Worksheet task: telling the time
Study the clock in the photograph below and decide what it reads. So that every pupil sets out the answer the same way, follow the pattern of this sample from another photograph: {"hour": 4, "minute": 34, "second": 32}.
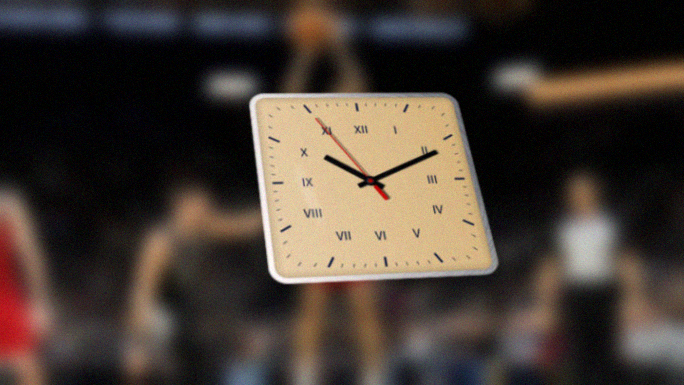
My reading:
{"hour": 10, "minute": 10, "second": 55}
